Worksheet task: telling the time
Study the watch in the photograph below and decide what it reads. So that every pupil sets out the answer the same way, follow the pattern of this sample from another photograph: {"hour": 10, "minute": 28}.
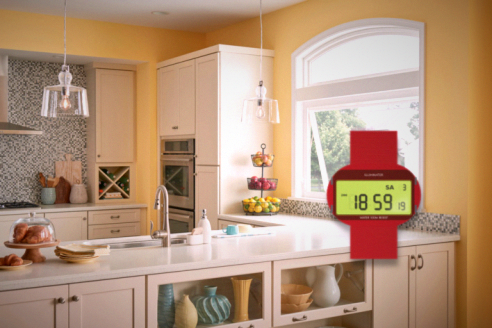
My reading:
{"hour": 18, "minute": 59}
